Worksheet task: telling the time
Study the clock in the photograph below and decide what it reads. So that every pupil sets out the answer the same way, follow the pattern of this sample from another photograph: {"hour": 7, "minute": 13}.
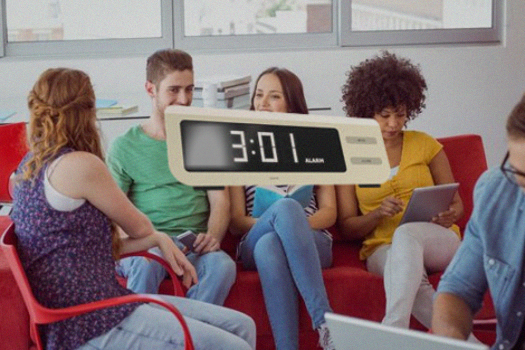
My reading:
{"hour": 3, "minute": 1}
